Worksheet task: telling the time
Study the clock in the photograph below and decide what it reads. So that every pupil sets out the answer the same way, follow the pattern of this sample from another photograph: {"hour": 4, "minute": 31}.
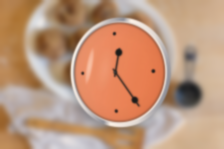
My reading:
{"hour": 12, "minute": 24}
